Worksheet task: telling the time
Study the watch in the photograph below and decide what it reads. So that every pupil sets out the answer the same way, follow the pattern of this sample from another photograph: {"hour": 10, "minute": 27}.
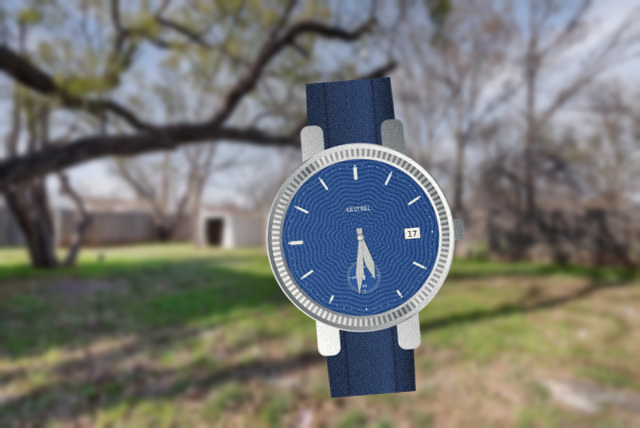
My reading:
{"hour": 5, "minute": 31}
